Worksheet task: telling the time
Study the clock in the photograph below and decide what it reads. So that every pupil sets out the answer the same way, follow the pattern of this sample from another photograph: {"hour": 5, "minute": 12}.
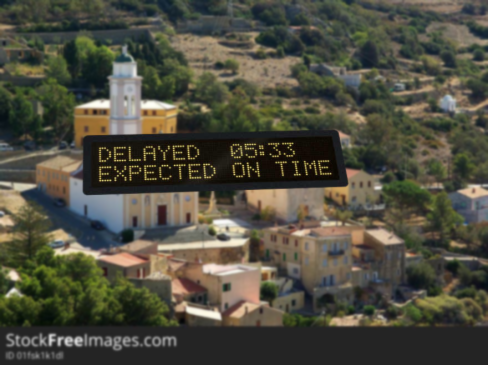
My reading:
{"hour": 5, "minute": 33}
